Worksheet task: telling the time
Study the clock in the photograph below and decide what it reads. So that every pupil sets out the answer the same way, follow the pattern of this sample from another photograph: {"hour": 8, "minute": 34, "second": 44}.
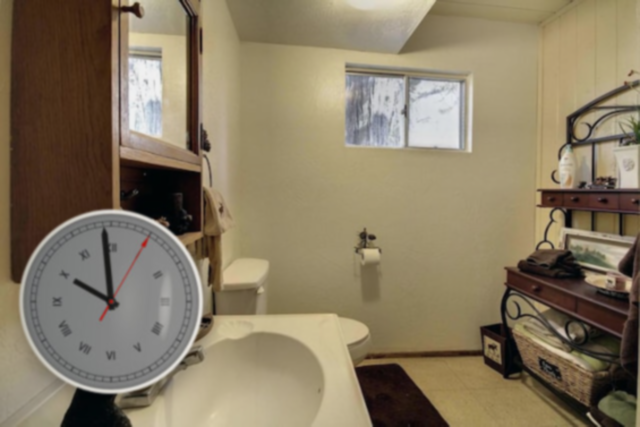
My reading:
{"hour": 9, "minute": 59, "second": 5}
